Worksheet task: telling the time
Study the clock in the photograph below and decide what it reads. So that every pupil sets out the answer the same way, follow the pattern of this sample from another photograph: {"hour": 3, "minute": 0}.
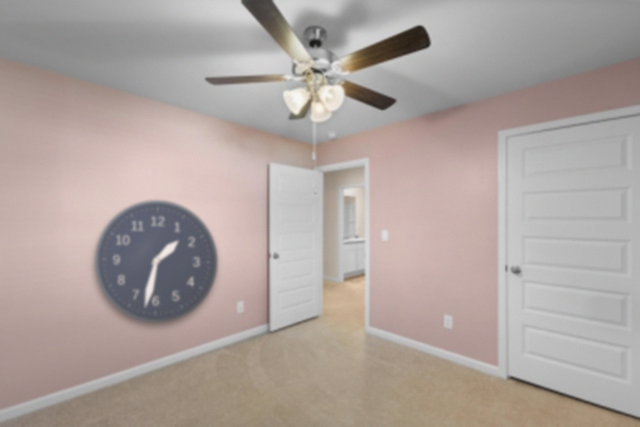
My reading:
{"hour": 1, "minute": 32}
